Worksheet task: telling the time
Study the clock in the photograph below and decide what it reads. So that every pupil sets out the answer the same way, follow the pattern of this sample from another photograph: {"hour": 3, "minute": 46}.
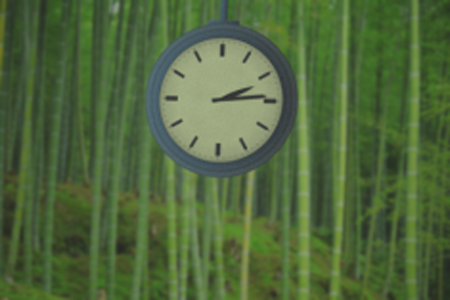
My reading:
{"hour": 2, "minute": 14}
